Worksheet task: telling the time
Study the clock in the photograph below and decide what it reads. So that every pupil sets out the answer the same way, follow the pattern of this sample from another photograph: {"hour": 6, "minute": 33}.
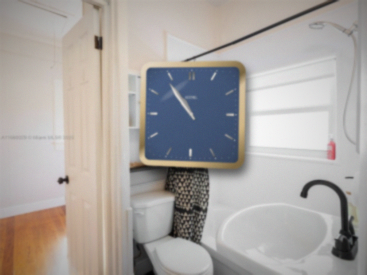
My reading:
{"hour": 10, "minute": 54}
